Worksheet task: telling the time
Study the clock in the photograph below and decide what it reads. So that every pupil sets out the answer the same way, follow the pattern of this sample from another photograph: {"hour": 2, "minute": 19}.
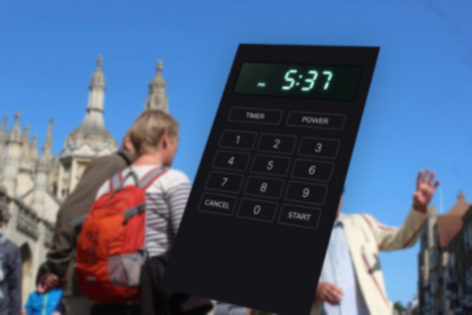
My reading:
{"hour": 5, "minute": 37}
